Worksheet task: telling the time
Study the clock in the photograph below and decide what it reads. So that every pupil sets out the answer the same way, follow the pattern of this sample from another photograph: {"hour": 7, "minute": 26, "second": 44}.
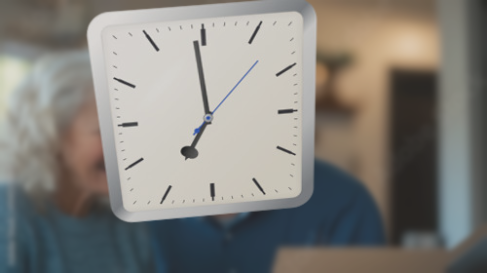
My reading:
{"hour": 6, "minute": 59, "second": 7}
